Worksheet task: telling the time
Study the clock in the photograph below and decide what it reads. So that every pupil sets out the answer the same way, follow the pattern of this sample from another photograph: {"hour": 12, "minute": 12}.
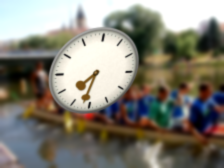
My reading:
{"hour": 7, "minute": 32}
